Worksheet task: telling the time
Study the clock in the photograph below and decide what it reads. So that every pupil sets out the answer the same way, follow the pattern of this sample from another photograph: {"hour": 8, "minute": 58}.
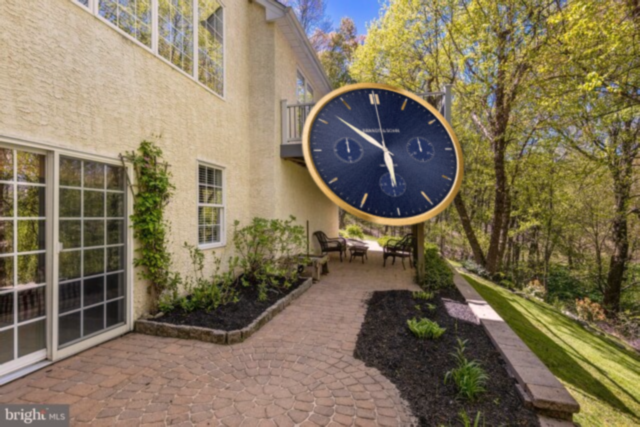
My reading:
{"hour": 5, "minute": 52}
